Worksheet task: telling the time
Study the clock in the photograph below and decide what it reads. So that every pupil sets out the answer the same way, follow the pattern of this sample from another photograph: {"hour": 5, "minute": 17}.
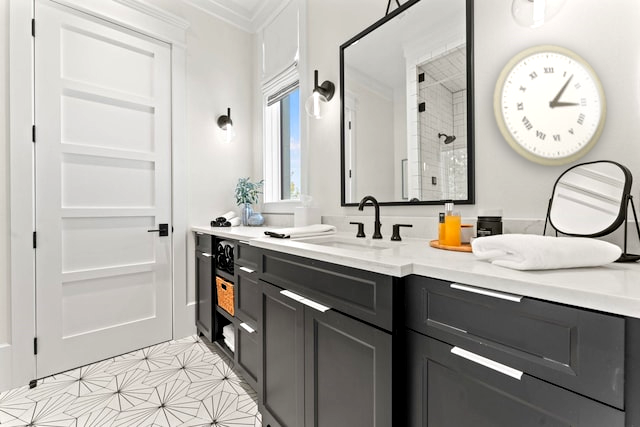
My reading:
{"hour": 3, "minute": 7}
